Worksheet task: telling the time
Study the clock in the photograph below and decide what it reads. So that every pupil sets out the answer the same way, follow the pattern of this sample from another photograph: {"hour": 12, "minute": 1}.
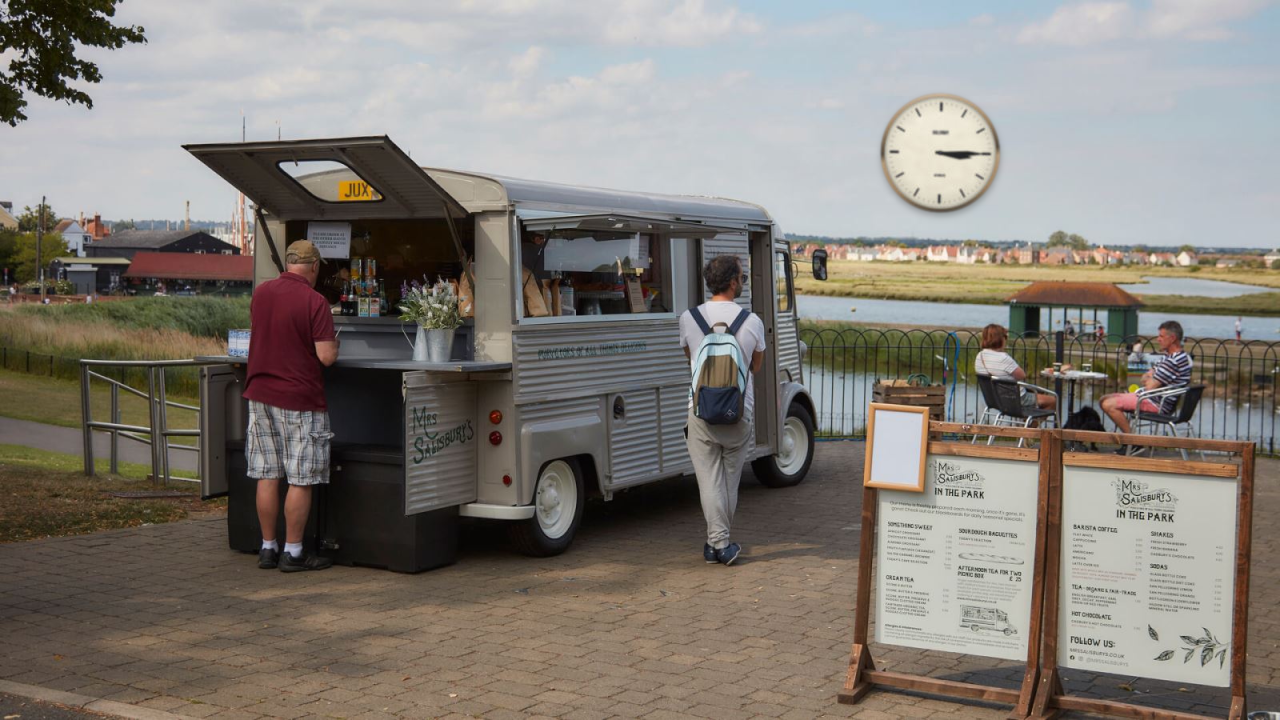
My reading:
{"hour": 3, "minute": 15}
